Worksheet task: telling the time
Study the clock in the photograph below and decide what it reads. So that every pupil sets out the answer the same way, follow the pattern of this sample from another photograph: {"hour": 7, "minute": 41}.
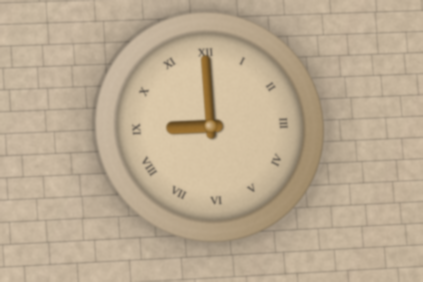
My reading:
{"hour": 9, "minute": 0}
